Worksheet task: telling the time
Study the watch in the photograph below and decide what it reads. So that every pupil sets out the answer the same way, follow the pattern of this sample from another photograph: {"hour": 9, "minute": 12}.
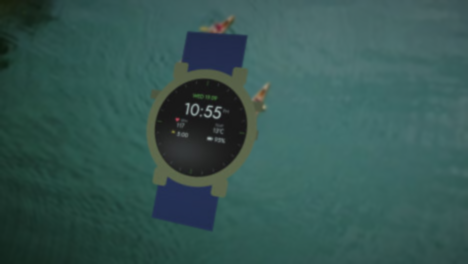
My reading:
{"hour": 10, "minute": 55}
